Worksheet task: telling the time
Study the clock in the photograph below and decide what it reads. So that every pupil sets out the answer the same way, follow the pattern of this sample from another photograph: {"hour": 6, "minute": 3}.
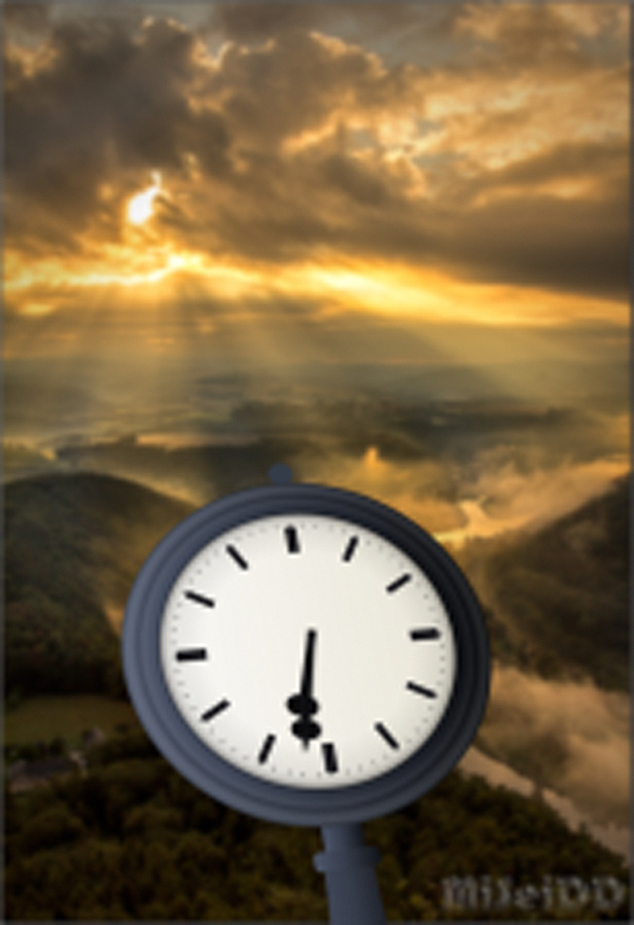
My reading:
{"hour": 6, "minute": 32}
